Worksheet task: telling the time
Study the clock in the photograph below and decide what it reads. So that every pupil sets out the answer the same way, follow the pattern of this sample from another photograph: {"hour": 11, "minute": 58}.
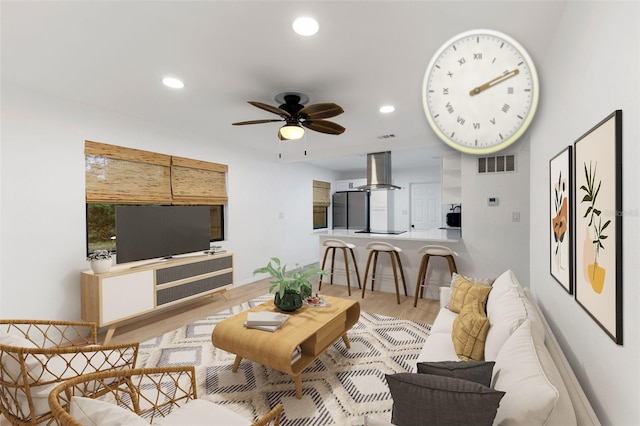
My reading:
{"hour": 2, "minute": 11}
